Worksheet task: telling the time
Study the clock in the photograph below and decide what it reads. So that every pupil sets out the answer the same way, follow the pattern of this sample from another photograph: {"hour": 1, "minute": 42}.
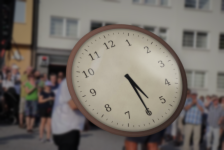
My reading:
{"hour": 5, "minute": 30}
